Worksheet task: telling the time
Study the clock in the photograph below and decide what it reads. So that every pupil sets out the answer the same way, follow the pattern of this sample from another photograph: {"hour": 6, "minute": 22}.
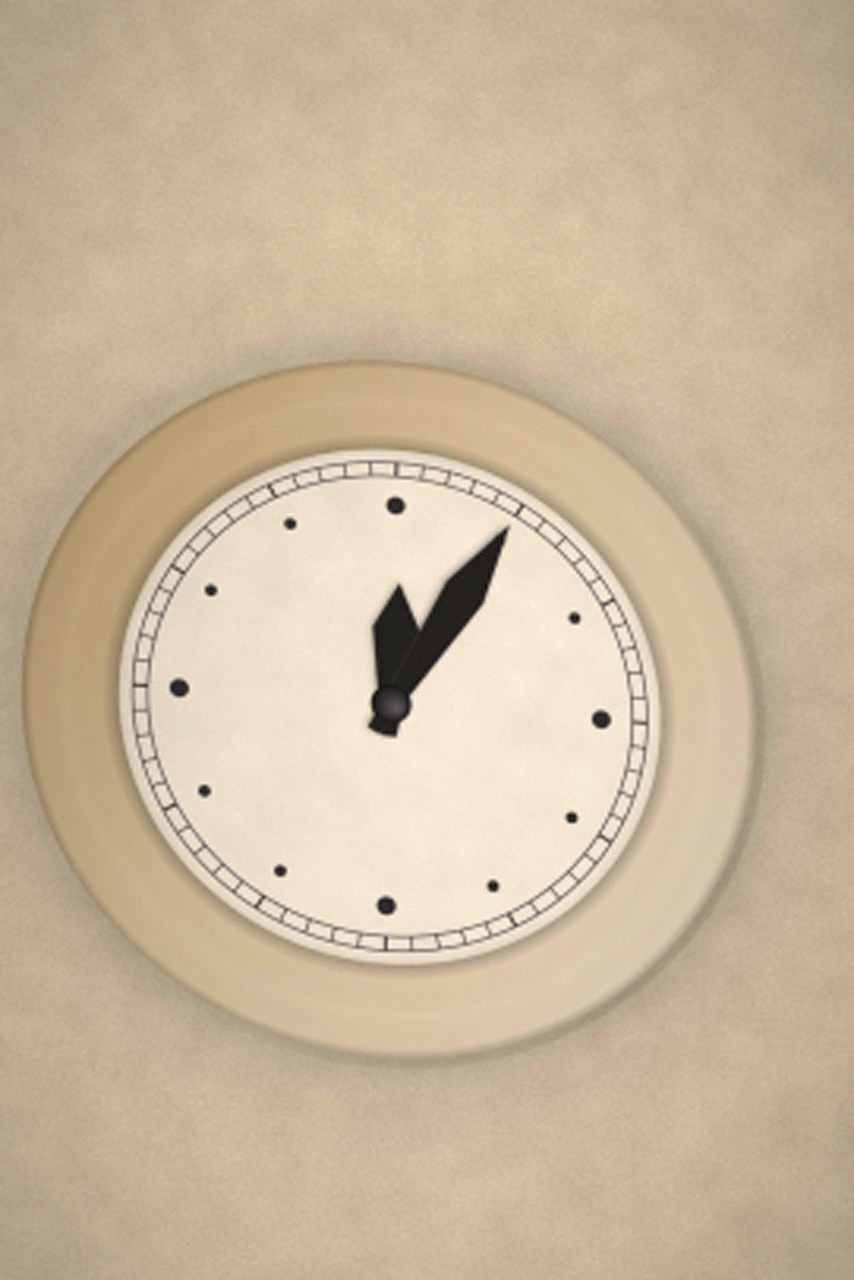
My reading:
{"hour": 12, "minute": 5}
